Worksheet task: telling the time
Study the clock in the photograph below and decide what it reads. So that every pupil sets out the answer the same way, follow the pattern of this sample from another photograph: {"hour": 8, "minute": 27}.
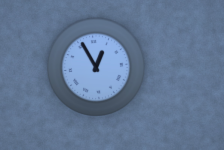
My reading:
{"hour": 12, "minute": 56}
